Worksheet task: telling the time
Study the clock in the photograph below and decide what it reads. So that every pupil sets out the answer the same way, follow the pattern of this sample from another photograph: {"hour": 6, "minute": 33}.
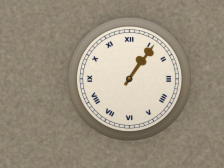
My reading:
{"hour": 1, "minute": 6}
